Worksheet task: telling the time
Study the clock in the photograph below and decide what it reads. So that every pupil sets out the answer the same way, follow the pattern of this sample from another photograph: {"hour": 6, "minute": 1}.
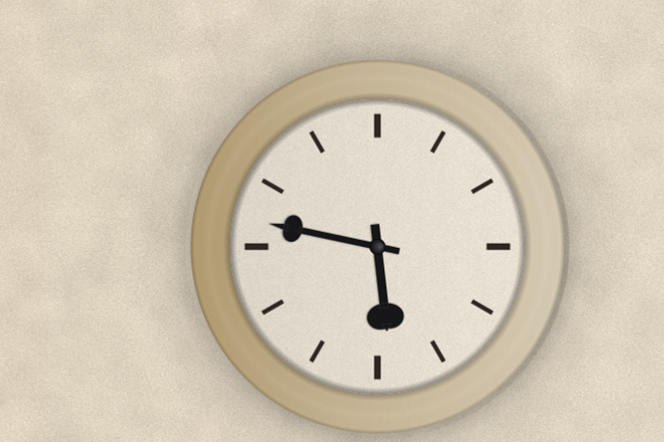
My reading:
{"hour": 5, "minute": 47}
